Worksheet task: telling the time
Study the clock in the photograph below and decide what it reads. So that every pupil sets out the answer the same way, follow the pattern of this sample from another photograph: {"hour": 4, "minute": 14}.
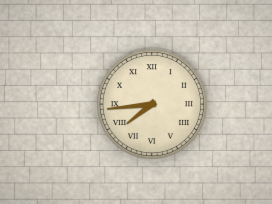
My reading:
{"hour": 7, "minute": 44}
